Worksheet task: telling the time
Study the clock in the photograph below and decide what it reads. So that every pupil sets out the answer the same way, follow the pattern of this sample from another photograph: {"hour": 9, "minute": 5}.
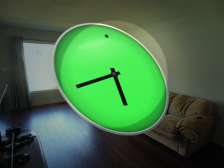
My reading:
{"hour": 5, "minute": 41}
